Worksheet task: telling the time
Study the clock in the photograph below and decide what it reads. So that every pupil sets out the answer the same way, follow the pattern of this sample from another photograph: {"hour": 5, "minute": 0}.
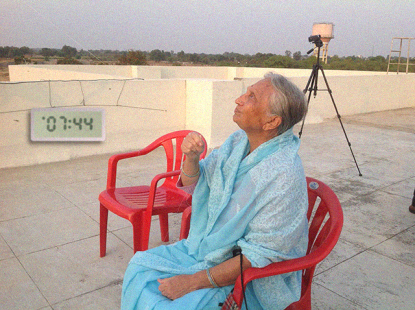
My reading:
{"hour": 7, "minute": 44}
